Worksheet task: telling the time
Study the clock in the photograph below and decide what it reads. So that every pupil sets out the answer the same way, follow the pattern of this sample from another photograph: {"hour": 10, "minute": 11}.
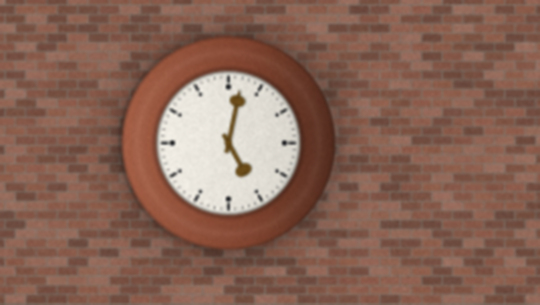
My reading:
{"hour": 5, "minute": 2}
